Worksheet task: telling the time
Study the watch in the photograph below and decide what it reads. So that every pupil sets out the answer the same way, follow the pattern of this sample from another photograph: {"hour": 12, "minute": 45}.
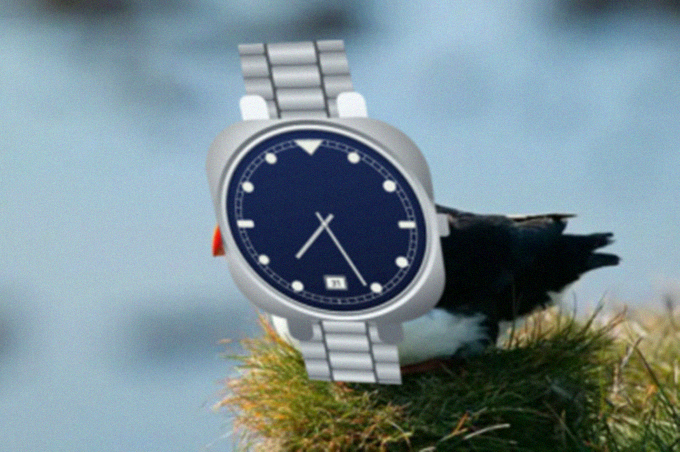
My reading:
{"hour": 7, "minute": 26}
